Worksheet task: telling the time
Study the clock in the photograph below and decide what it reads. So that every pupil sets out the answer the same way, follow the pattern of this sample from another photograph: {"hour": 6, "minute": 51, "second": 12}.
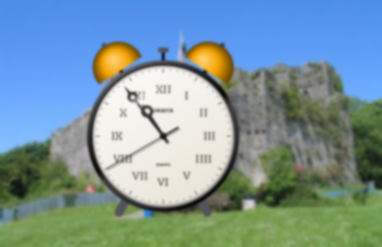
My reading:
{"hour": 10, "minute": 53, "second": 40}
